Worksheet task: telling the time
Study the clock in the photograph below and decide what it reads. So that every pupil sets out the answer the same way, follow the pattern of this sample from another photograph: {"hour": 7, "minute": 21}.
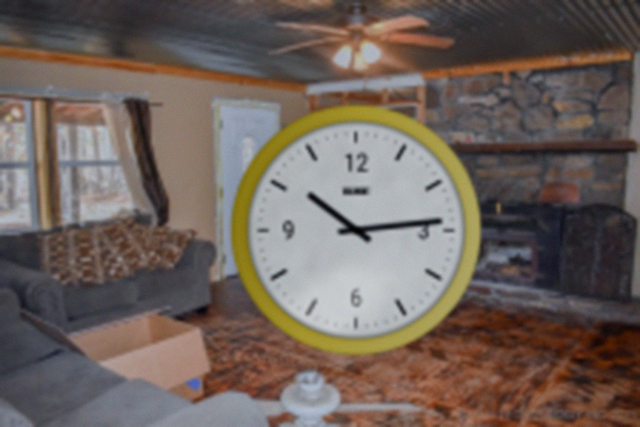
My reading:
{"hour": 10, "minute": 14}
